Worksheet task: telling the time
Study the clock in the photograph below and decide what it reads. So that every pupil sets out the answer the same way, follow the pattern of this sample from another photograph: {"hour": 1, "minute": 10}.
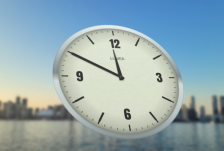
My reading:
{"hour": 11, "minute": 50}
